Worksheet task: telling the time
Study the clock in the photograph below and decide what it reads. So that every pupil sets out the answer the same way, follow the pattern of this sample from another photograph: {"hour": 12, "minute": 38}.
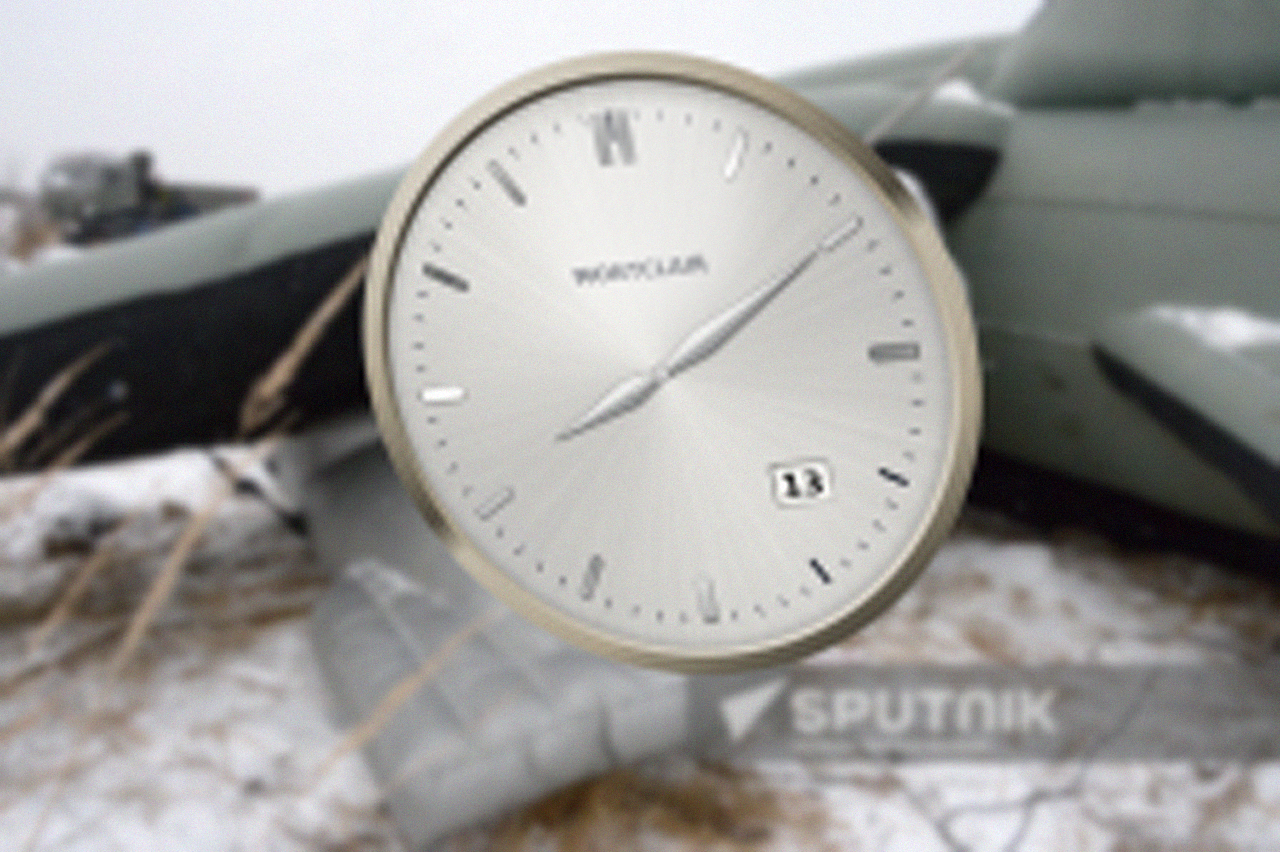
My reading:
{"hour": 8, "minute": 10}
